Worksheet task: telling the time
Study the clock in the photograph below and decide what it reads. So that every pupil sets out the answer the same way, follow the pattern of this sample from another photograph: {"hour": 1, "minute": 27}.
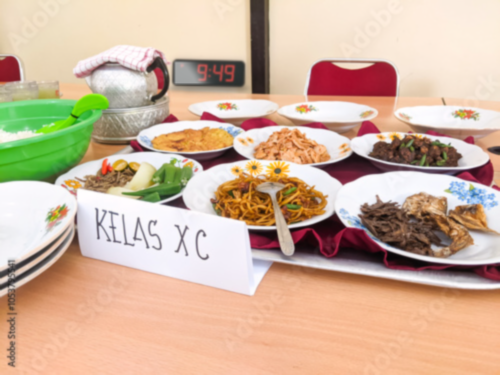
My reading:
{"hour": 9, "minute": 49}
